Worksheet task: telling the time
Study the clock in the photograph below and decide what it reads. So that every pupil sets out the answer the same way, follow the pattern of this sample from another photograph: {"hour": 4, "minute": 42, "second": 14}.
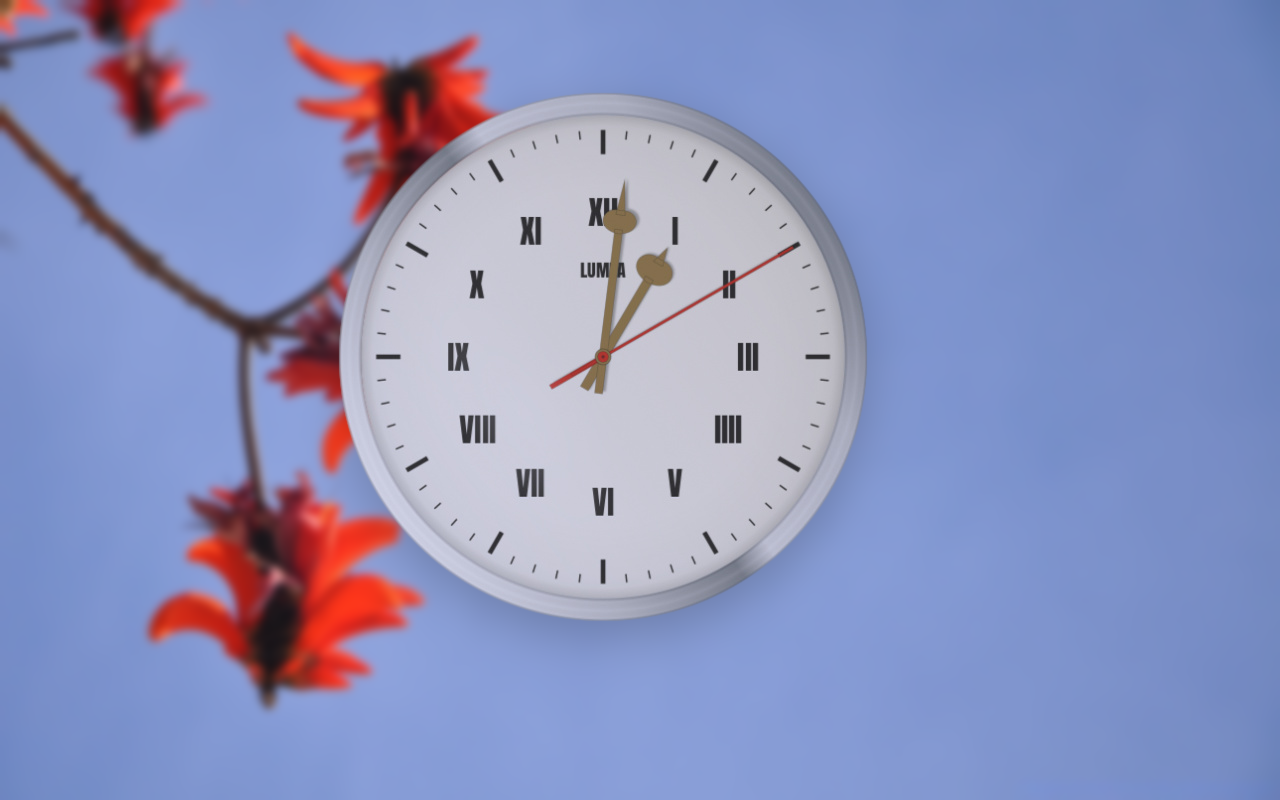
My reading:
{"hour": 1, "minute": 1, "second": 10}
